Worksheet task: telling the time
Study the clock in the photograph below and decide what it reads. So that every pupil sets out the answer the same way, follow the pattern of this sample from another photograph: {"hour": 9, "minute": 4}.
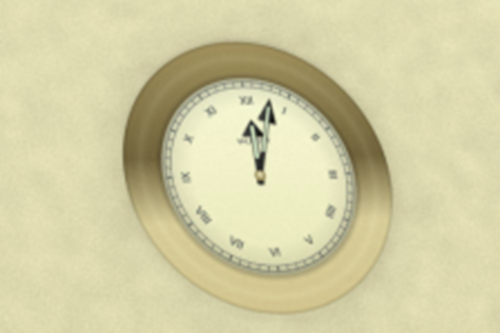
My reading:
{"hour": 12, "minute": 3}
